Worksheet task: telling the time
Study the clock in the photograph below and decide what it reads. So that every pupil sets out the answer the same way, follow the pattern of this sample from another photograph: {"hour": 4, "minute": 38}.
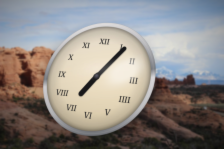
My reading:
{"hour": 7, "minute": 6}
